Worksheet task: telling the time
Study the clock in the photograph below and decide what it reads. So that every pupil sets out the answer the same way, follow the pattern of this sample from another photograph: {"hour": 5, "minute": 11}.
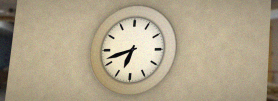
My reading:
{"hour": 6, "minute": 42}
